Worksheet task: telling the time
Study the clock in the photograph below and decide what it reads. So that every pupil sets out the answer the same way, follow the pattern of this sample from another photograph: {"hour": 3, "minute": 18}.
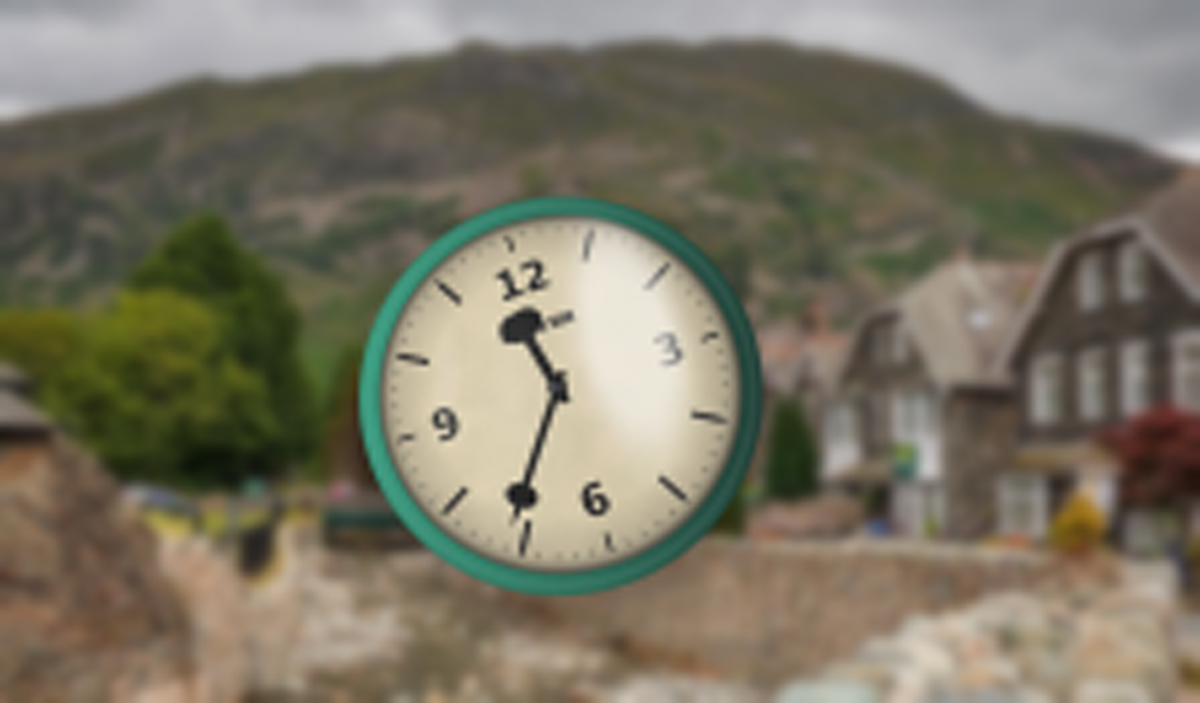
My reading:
{"hour": 11, "minute": 36}
